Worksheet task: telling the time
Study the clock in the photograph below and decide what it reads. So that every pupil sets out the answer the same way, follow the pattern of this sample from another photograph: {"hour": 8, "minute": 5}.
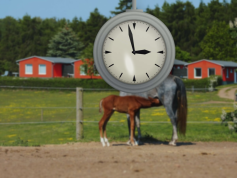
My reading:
{"hour": 2, "minute": 58}
